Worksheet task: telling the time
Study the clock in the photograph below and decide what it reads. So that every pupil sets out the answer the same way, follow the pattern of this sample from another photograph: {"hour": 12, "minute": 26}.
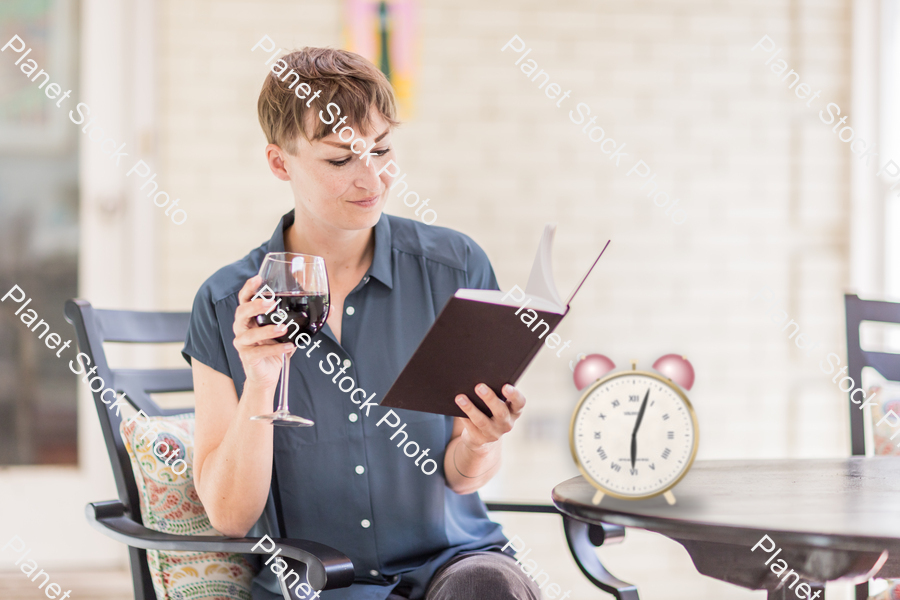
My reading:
{"hour": 6, "minute": 3}
